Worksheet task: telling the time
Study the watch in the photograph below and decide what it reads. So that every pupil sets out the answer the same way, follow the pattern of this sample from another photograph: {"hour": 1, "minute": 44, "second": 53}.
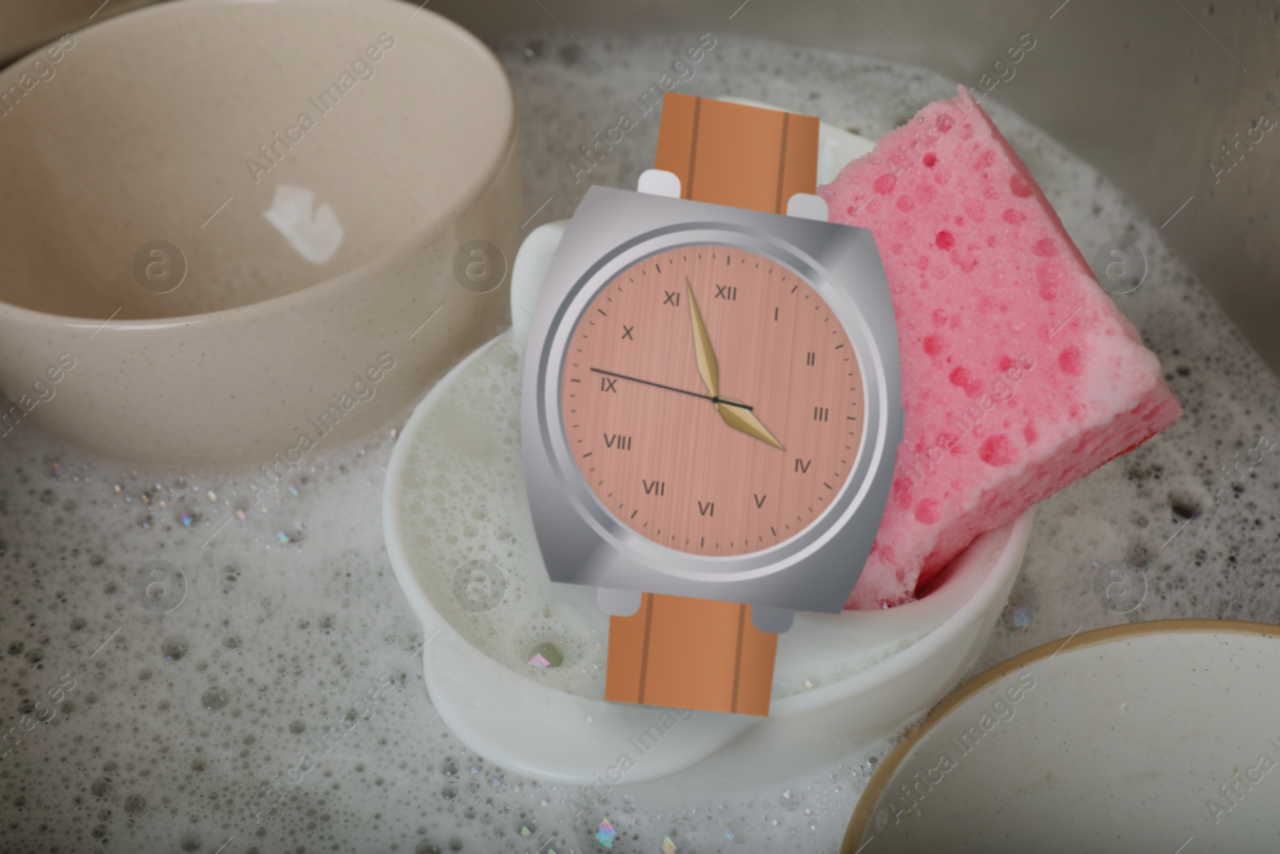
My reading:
{"hour": 3, "minute": 56, "second": 46}
